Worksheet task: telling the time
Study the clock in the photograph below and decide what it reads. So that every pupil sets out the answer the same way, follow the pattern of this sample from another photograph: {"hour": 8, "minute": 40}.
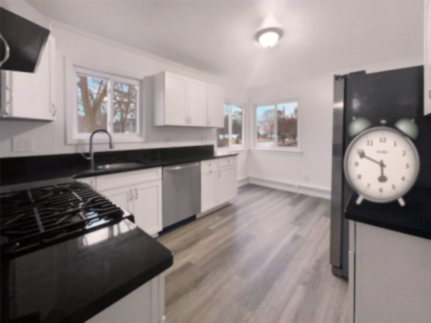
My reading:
{"hour": 5, "minute": 49}
